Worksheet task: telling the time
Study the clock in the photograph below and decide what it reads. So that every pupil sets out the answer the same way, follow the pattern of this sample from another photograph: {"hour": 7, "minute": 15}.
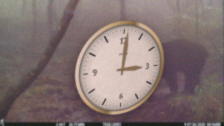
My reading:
{"hour": 3, "minute": 1}
